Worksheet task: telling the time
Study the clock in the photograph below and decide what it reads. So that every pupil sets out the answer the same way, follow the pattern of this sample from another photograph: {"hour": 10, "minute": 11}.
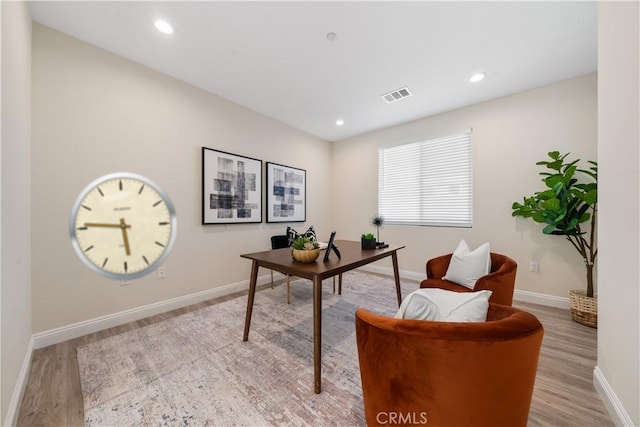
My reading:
{"hour": 5, "minute": 46}
